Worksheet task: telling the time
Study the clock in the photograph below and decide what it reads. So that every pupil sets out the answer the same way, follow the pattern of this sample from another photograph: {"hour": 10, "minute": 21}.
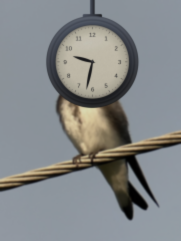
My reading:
{"hour": 9, "minute": 32}
